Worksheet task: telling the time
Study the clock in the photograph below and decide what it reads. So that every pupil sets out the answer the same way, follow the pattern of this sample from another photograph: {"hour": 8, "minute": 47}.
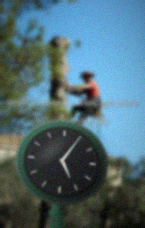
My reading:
{"hour": 5, "minute": 5}
